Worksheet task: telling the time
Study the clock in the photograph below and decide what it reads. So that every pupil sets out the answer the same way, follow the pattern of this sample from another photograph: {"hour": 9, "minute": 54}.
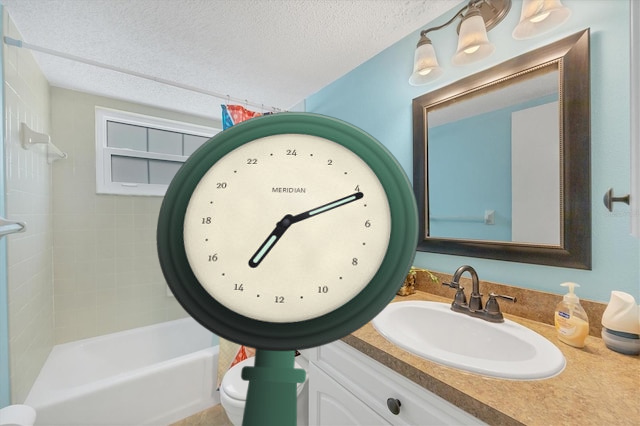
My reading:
{"hour": 14, "minute": 11}
